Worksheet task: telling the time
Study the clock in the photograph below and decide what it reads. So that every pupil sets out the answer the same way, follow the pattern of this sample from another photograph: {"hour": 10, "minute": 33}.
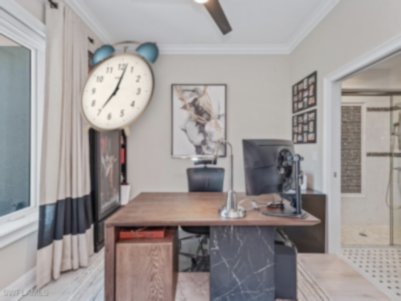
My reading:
{"hour": 7, "minute": 2}
